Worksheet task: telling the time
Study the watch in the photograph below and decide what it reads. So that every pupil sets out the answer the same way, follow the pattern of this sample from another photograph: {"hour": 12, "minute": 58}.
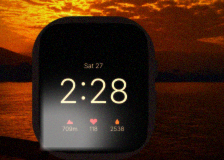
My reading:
{"hour": 2, "minute": 28}
